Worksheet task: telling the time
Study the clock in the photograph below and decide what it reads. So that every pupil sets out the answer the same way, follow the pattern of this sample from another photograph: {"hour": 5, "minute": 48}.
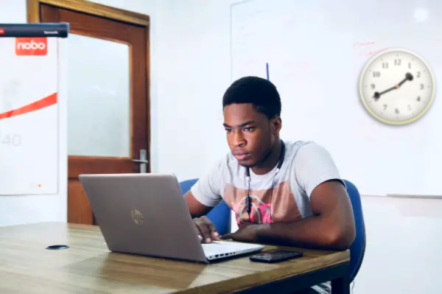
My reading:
{"hour": 1, "minute": 41}
